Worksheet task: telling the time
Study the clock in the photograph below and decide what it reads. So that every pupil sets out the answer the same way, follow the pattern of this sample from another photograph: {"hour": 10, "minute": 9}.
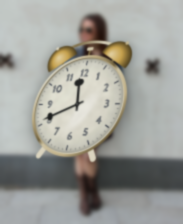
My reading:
{"hour": 11, "minute": 41}
